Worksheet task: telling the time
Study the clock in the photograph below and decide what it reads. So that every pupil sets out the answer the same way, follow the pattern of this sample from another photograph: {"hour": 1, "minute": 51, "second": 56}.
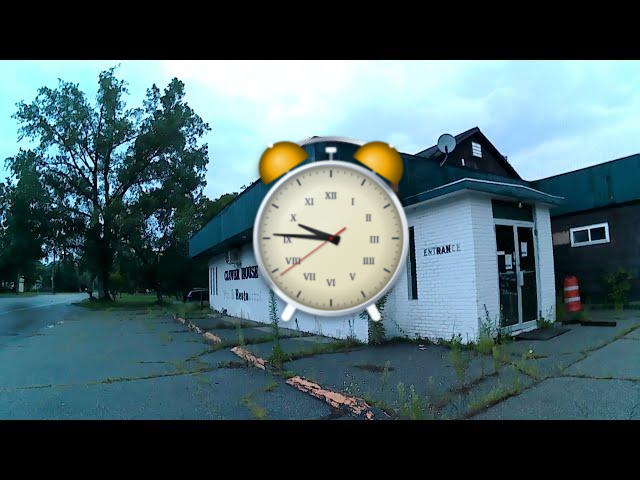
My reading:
{"hour": 9, "minute": 45, "second": 39}
